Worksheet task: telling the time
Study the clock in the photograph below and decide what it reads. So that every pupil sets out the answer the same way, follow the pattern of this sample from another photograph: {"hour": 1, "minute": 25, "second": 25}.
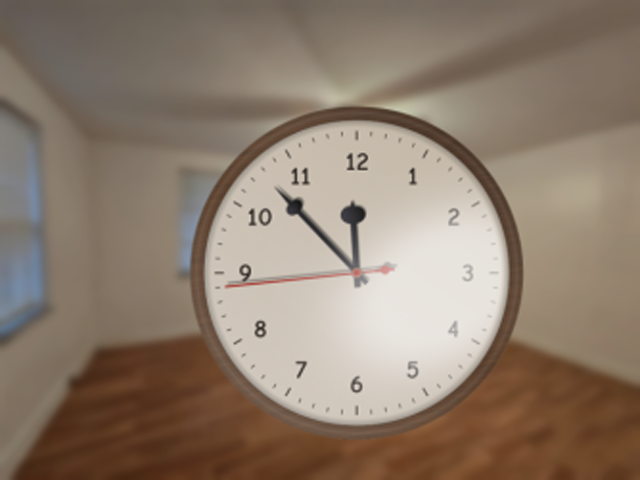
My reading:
{"hour": 11, "minute": 52, "second": 44}
